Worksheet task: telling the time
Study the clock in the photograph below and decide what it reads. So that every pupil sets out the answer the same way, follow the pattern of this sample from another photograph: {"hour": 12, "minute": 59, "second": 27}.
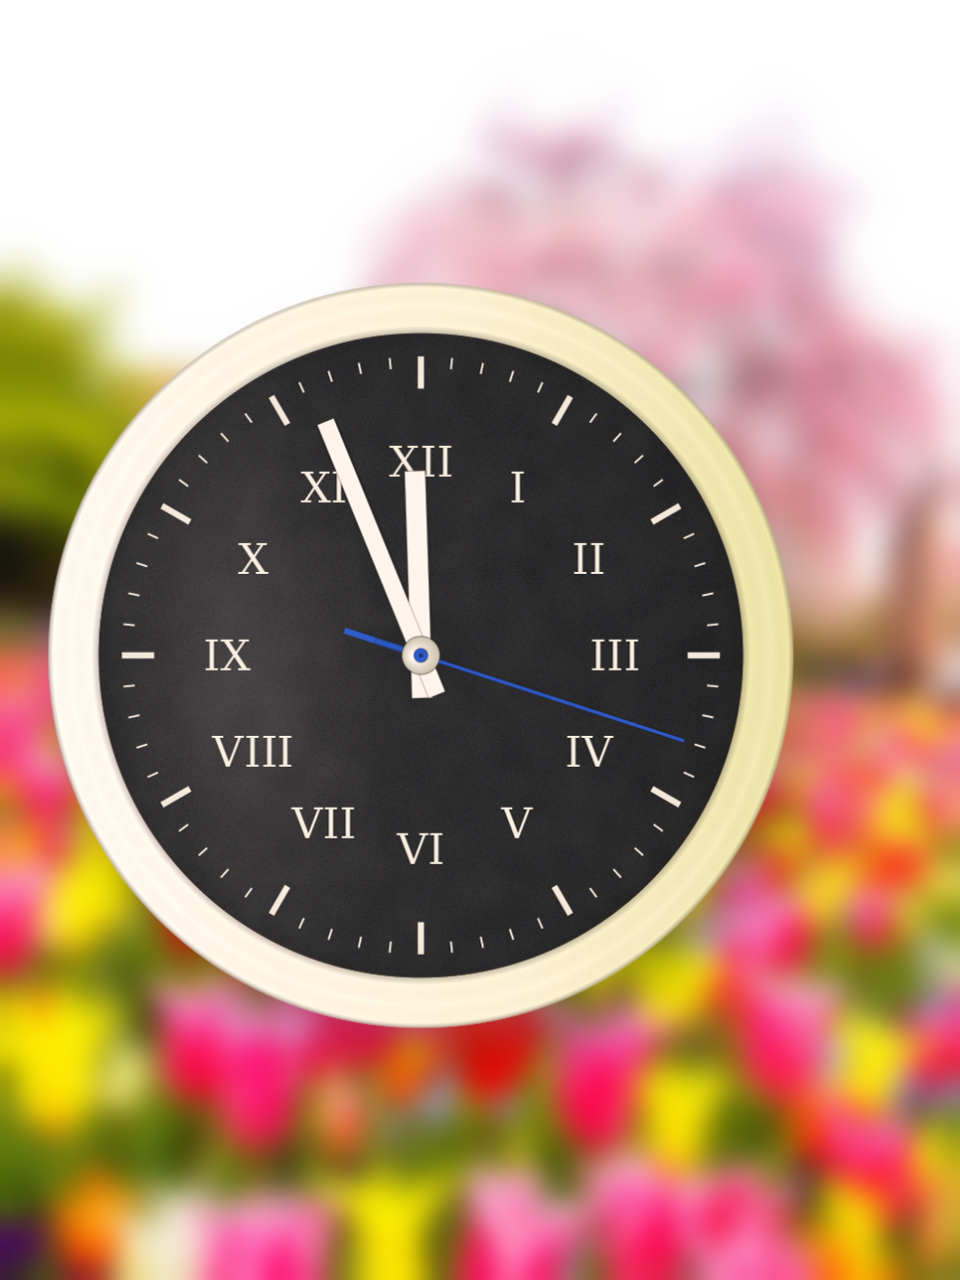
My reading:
{"hour": 11, "minute": 56, "second": 18}
